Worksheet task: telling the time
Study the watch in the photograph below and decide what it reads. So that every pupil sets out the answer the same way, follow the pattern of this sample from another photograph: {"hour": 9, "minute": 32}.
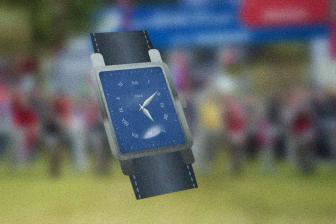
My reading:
{"hour": 5, "minute": 9}
